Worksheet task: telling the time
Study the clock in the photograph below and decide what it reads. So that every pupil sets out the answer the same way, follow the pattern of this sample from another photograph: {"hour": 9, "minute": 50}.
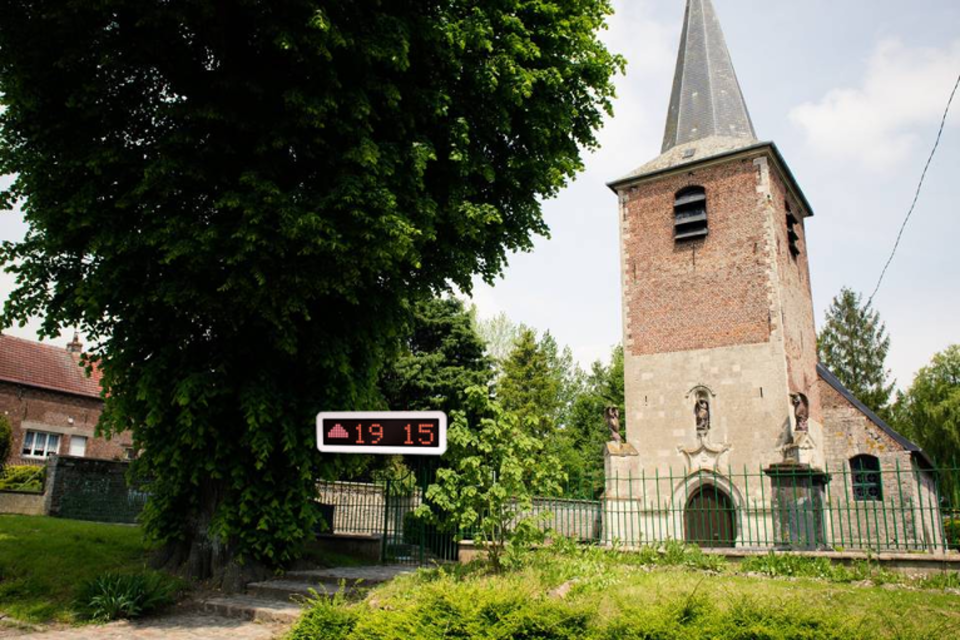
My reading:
{"hour": 19, "minute": 15}
